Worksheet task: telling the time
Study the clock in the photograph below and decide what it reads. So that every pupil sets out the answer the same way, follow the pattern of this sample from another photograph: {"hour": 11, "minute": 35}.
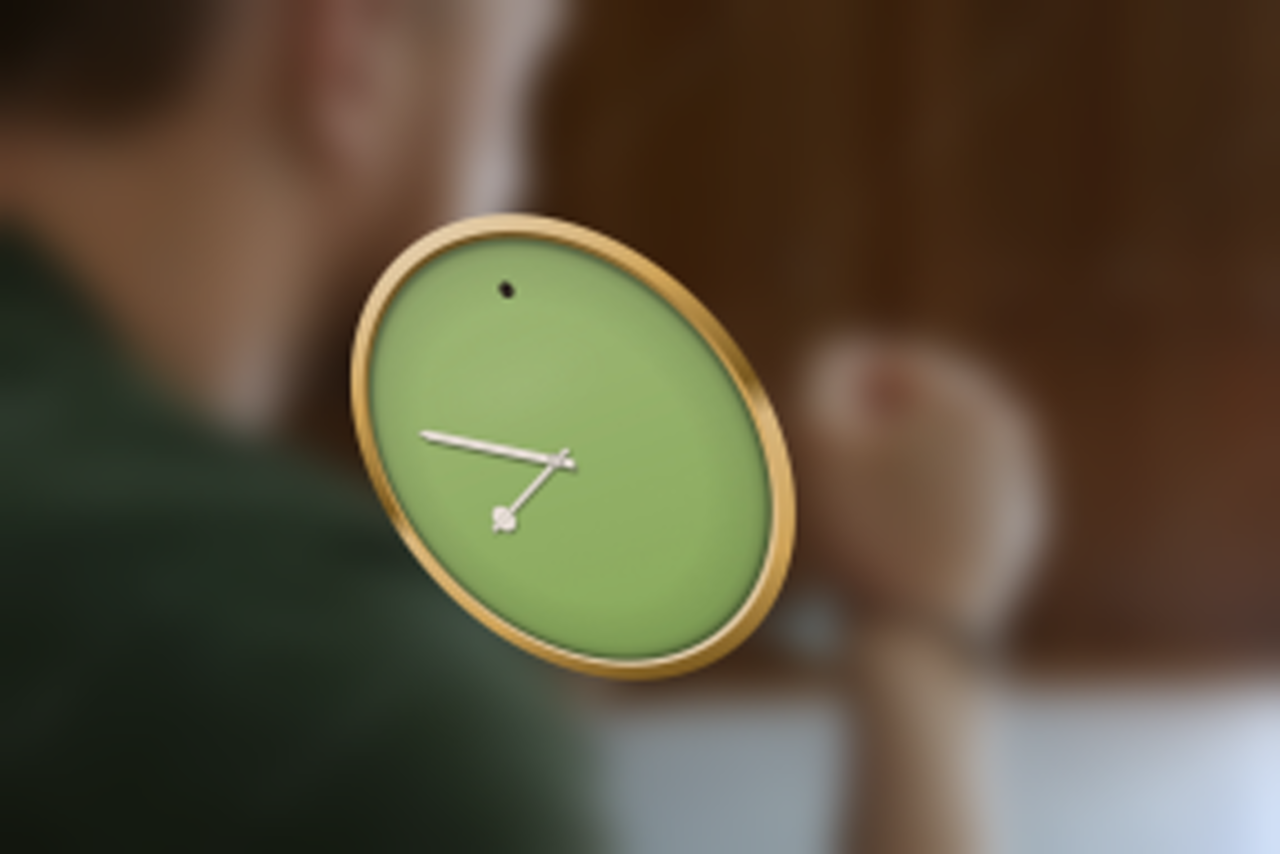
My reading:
{"hour": 7, "minute": 47}
